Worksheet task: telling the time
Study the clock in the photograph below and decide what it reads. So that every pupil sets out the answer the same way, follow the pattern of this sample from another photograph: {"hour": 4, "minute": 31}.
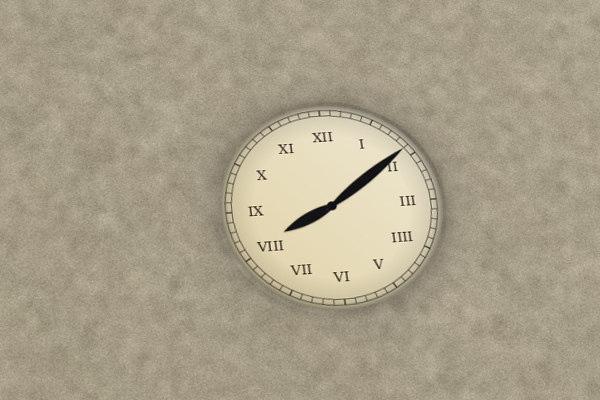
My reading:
{"hour": 8, "minute": 9}
